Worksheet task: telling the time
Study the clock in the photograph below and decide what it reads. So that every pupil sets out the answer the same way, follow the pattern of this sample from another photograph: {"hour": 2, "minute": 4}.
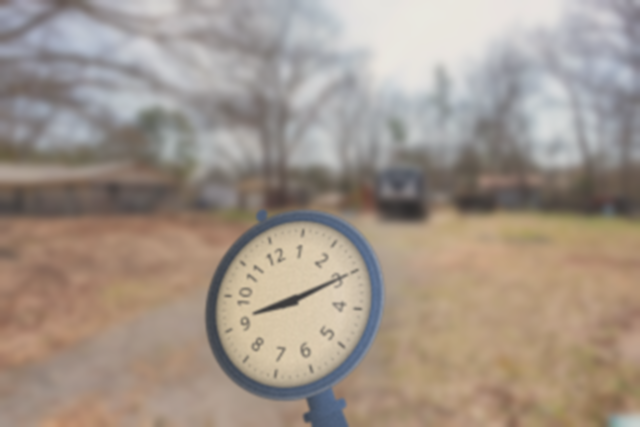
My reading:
{"hour": 9, "minute": 15}
